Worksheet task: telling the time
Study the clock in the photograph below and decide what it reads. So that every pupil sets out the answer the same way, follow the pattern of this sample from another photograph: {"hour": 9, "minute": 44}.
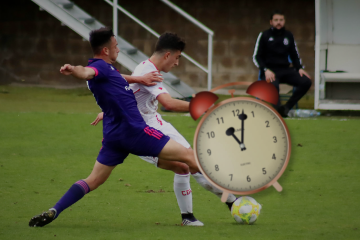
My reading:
{"hour": 11, "minute": 2}
